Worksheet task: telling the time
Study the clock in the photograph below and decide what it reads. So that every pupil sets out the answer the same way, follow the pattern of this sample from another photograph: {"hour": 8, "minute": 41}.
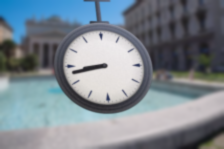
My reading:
{"hour": 8, "minute": 43}
